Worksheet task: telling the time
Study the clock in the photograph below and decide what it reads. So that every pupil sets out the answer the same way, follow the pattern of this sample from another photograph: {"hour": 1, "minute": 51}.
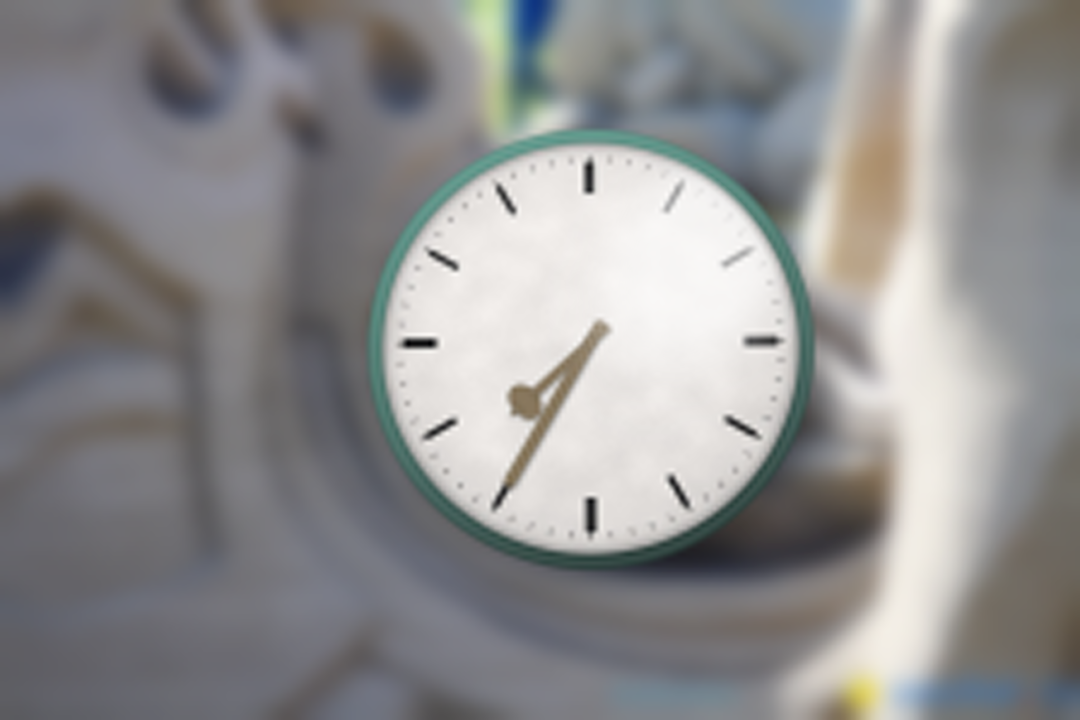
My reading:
{"hour": 7, "minute": 35}
